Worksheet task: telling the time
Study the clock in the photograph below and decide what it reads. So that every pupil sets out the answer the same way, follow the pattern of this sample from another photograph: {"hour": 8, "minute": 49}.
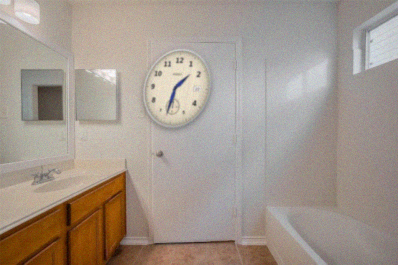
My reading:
{"hour": 1, "minute": 32}
